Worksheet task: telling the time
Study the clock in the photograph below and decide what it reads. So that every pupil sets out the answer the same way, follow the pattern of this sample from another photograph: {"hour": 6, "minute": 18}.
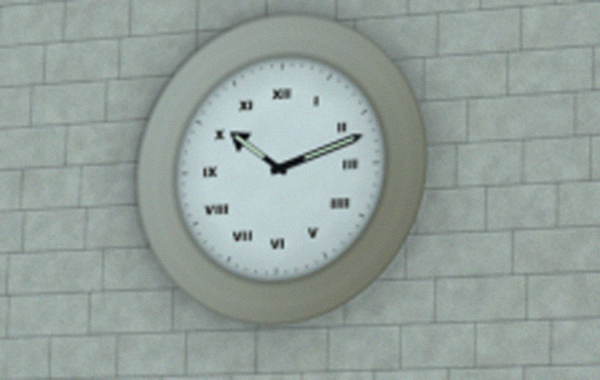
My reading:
{"hour": 10, "minute": 12}
